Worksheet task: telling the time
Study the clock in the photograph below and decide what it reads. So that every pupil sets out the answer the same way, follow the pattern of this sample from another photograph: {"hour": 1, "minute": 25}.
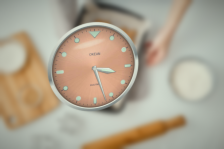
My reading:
{"hour": 3, "minute": 27}
